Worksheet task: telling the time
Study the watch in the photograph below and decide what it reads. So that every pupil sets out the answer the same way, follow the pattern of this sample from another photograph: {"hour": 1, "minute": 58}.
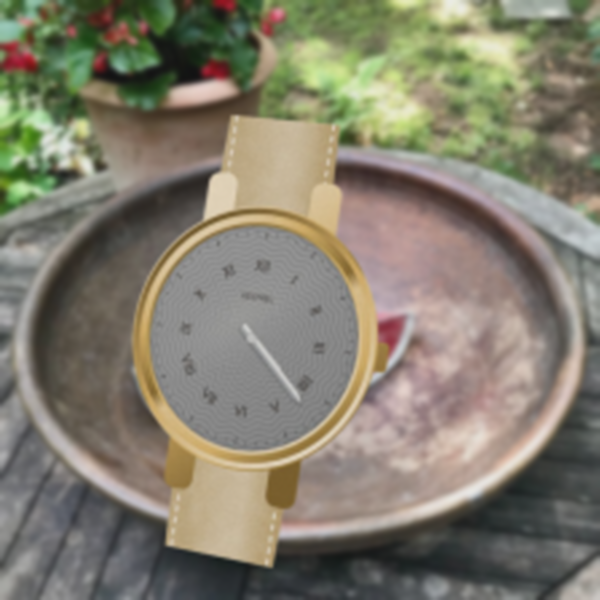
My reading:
{"hour": 4, "minute": 22}
